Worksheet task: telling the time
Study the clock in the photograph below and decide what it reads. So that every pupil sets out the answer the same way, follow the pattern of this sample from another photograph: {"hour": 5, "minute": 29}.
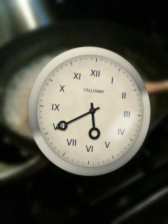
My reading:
{"hour": 5, "minute": 40}
